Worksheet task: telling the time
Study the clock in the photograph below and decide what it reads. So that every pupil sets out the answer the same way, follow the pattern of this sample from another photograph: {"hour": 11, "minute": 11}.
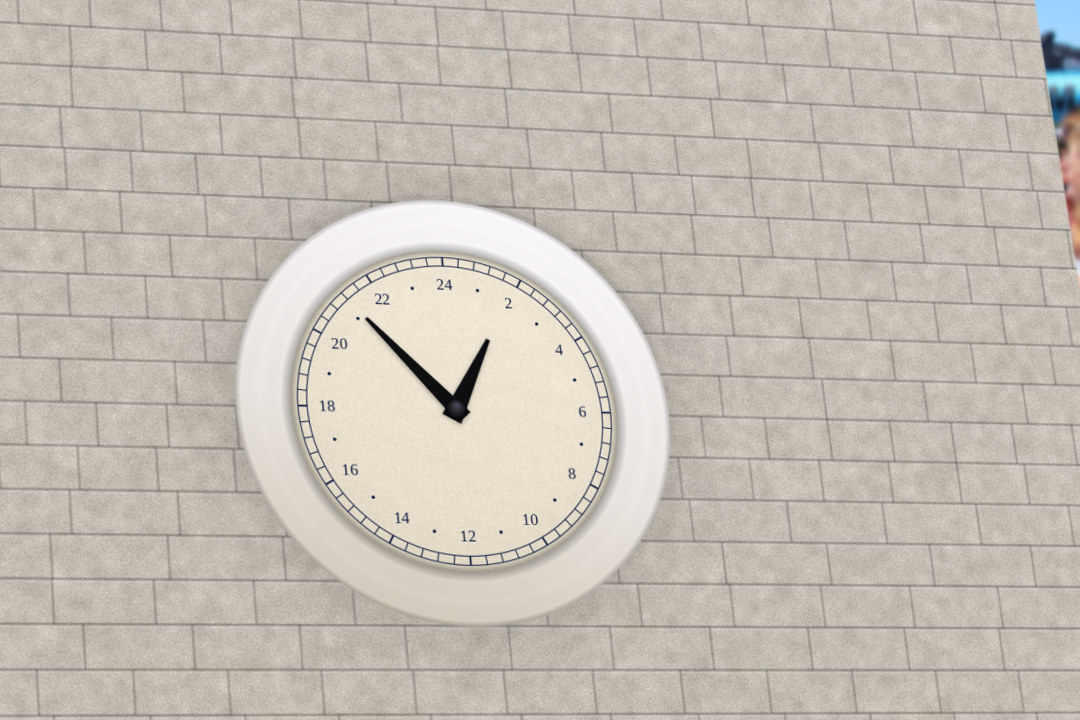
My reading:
{"hour": 1, "minute": 53}
